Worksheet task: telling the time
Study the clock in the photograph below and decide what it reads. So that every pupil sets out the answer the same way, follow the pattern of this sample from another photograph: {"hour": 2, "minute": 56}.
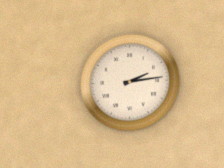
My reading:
{"hour": 2, "minute": 14}
